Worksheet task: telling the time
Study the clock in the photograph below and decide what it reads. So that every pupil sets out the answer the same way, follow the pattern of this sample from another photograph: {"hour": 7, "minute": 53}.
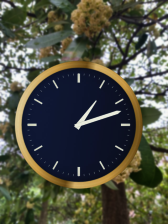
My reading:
{"hour": 1, "minute": 12}
